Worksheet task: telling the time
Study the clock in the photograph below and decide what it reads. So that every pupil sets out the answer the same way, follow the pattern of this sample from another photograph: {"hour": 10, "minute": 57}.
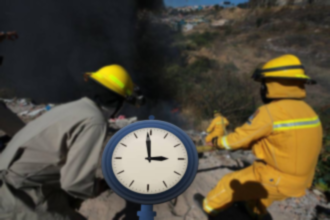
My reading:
{"hour": 2, "minute": 59}
